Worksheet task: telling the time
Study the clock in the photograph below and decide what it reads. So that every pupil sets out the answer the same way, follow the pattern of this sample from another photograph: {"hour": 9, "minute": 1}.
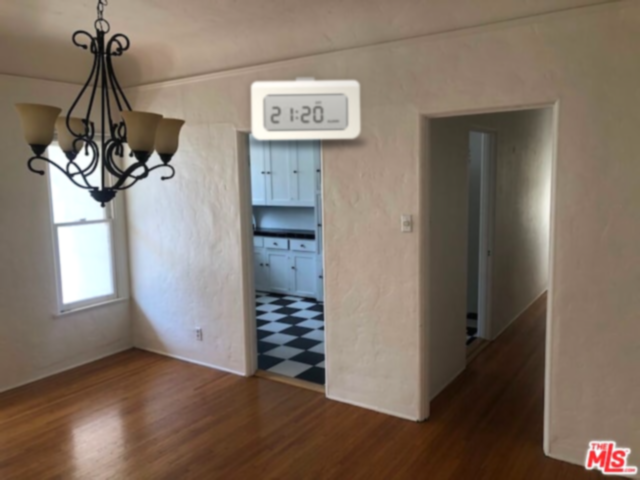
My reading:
{"hour": 21, "minute": 20}
